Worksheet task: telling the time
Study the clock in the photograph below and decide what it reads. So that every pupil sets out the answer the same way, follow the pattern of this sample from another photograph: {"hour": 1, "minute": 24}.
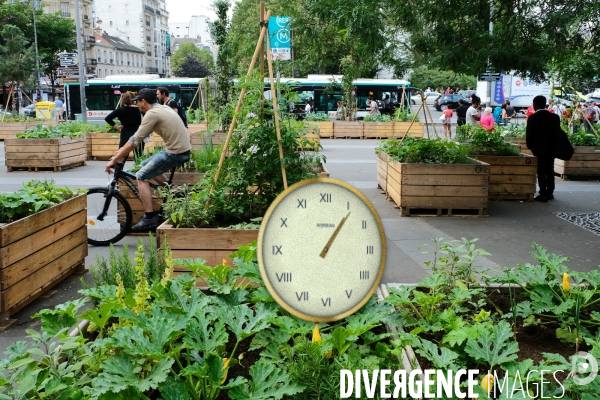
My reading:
{"hour": 1, "minute": 6}
